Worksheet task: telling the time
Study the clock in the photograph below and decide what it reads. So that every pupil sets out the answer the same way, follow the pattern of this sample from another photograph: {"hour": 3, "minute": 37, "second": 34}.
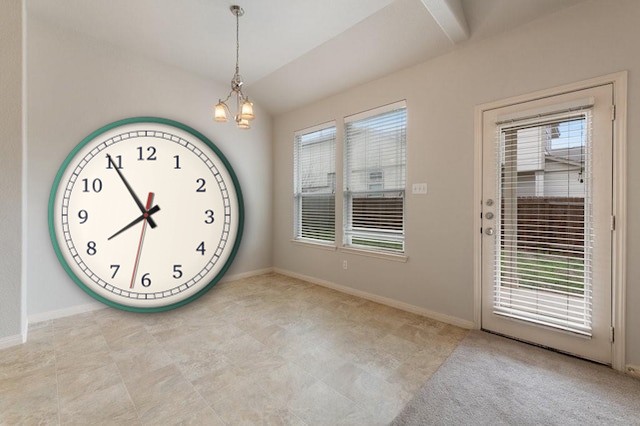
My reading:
{"hour": 7, "minute": 54, "second": 32}
